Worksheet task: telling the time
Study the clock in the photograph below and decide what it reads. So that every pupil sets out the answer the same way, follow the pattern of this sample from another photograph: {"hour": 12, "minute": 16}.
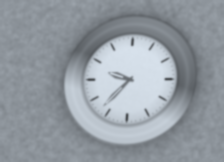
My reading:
{"hour": 9, "minute": 37}
